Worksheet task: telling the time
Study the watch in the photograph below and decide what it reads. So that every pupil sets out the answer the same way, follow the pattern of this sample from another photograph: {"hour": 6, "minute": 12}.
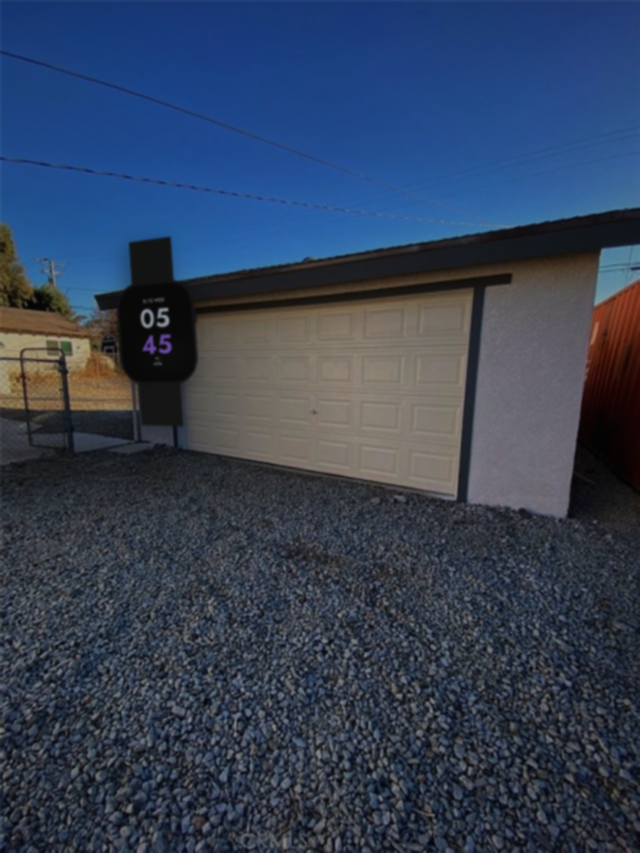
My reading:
{"hour": 5, "minute": 45}
